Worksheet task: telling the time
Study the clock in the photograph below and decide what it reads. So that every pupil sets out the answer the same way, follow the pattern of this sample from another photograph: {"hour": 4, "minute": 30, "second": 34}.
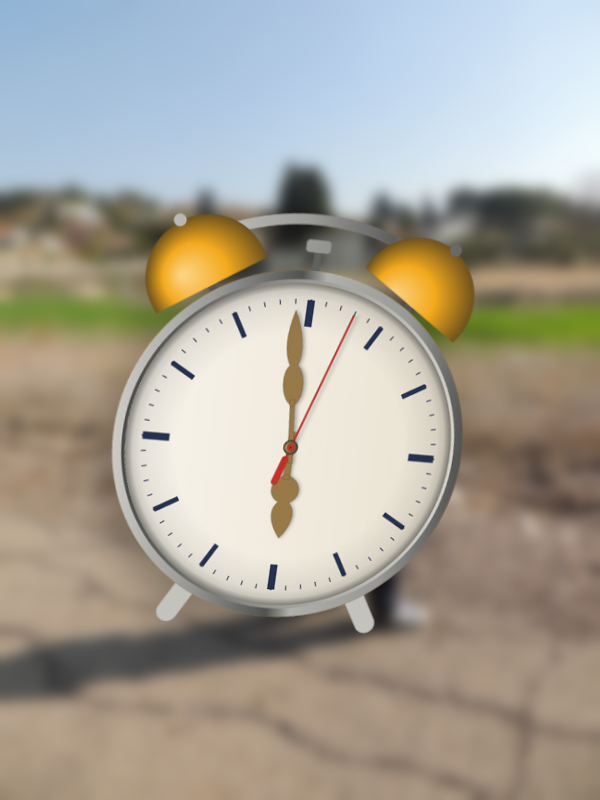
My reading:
{"hour": 5, "minute": 59, "second": 3}
